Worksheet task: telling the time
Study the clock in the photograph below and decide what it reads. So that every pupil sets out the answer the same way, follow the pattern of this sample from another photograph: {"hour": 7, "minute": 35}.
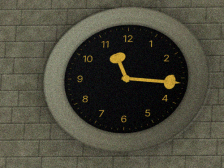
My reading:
{"hour": 11, "minute": 16}
